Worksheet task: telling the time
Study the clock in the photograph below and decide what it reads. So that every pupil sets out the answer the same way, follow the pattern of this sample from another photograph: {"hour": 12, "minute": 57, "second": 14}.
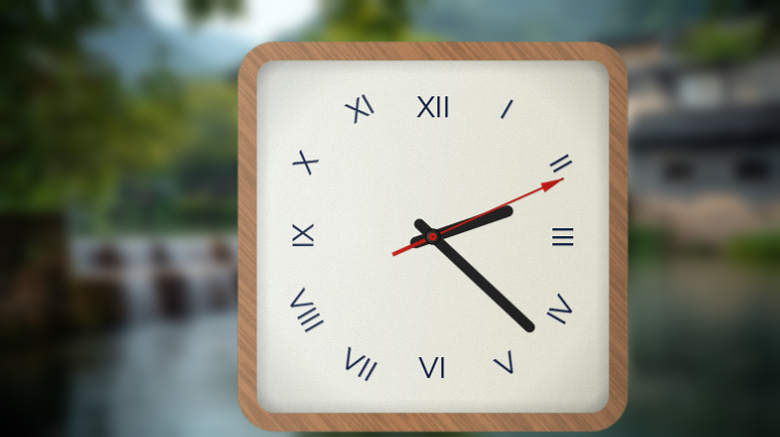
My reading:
{"hour": 2, "minute": 22, "second": 11}
